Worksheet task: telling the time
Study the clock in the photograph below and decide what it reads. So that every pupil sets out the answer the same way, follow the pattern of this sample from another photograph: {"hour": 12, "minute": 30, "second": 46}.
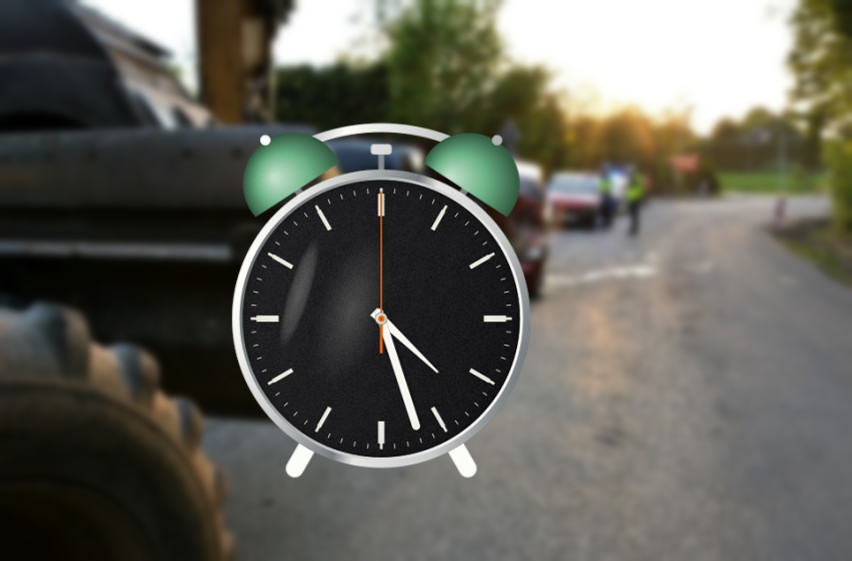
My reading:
{"hour": 4, "minute": 27, "second": 0}
